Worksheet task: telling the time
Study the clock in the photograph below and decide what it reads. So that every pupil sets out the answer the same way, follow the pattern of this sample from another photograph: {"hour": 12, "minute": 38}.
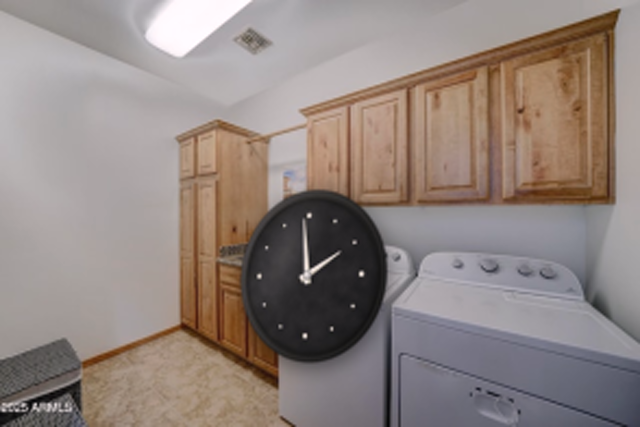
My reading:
{"hour": 1, "minute": 59}
